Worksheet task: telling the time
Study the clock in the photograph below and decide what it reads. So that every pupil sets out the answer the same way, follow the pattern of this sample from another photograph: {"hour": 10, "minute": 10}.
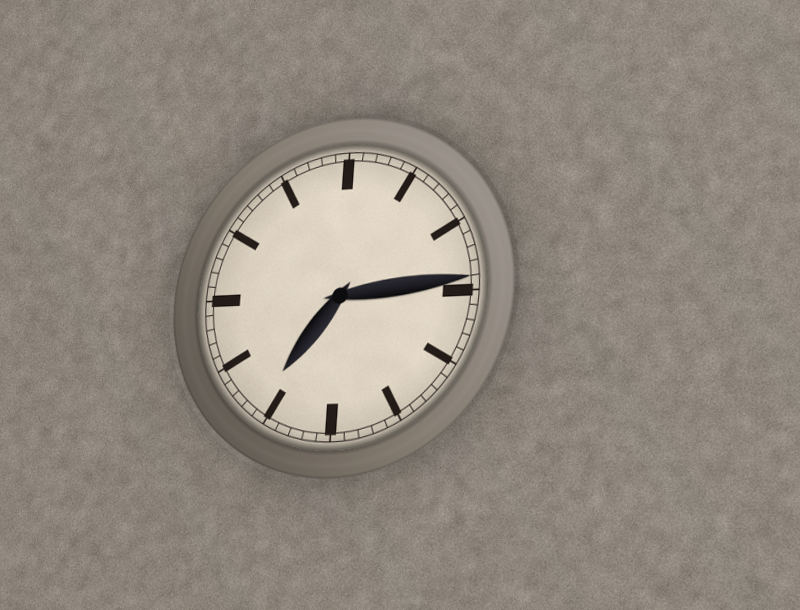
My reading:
{"hour": 7, "minute": 14}
